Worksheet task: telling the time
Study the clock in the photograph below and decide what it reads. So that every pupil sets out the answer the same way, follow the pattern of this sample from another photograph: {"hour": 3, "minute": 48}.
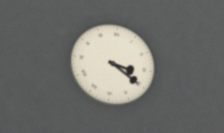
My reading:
{"hour": 3, "minute": 20}
